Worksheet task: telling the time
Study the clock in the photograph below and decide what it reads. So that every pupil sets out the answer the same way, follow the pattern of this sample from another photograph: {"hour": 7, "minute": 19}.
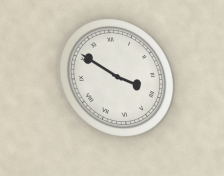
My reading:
{"hour": 3, "minute": 51}
